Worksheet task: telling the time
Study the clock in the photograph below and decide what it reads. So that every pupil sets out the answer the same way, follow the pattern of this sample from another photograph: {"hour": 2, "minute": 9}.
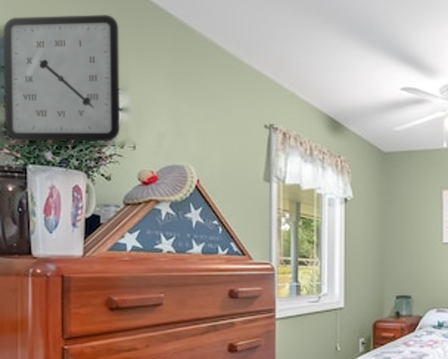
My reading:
{"hour": 10, "minute": 22}
